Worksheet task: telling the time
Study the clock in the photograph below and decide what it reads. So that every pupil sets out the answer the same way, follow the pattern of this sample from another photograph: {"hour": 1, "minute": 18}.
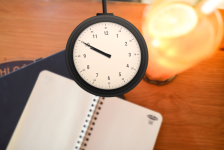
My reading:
{"hour": 9, "minute": 50}
